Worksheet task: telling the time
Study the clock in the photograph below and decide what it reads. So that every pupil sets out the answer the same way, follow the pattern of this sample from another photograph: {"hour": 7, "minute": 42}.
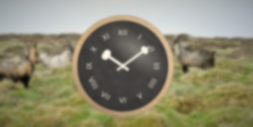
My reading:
{"hour": 10, "minute": 9}
